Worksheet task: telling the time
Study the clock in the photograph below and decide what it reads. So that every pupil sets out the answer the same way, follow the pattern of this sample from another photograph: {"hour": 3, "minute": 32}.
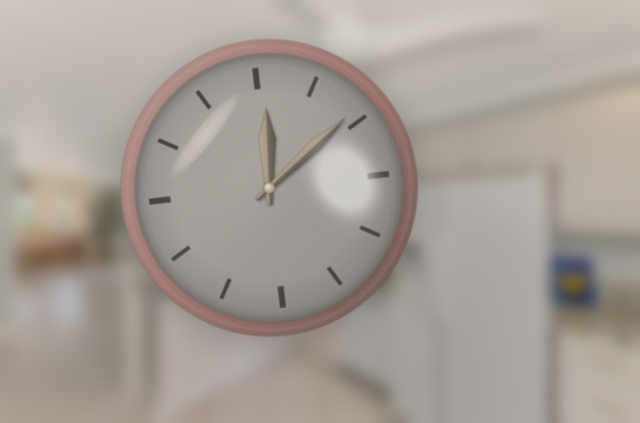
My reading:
{"hour": 12, "minute": 9}
